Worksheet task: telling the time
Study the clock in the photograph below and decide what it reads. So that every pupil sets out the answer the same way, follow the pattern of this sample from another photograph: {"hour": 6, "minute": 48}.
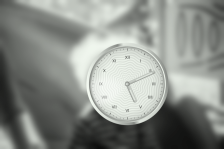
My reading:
{"hour": 5, "minute": 11}
